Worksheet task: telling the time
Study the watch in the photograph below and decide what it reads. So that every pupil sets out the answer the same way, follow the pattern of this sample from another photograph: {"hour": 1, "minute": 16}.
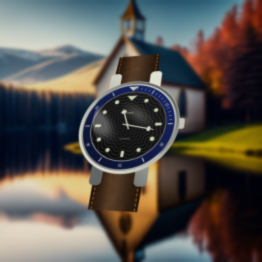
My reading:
{"hour": 11, "minute": 17}
